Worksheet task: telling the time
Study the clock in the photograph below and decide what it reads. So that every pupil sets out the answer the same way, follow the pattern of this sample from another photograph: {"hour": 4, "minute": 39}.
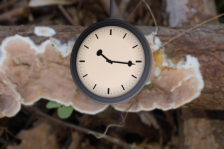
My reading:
{"hour": 10, "minute": 16}
